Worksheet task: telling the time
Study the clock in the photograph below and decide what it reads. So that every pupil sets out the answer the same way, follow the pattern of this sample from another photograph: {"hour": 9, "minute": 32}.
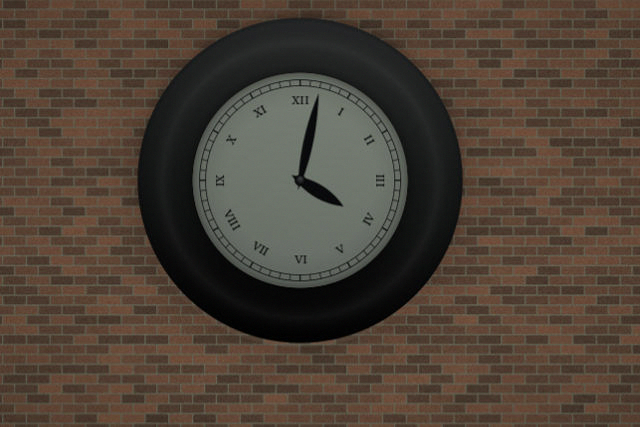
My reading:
{"hour": 4, "minute": 2}
